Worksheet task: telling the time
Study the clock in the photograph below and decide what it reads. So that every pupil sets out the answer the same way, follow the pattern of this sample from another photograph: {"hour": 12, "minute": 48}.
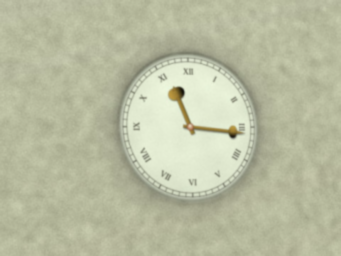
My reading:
{"hour": 11, "minute": 16}
